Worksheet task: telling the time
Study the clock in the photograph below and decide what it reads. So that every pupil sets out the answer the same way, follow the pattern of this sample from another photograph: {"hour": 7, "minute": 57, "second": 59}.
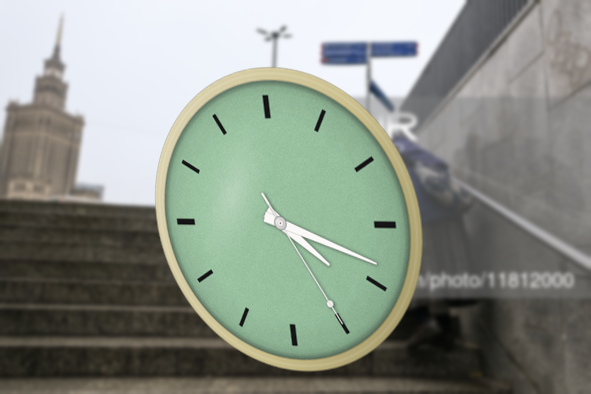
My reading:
{"hour": 4, "minute": 18, "second": 25}
